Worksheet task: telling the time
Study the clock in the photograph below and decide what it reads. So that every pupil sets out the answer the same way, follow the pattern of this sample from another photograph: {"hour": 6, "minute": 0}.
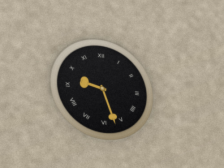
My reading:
{"hour": 9, "minute": 27}
